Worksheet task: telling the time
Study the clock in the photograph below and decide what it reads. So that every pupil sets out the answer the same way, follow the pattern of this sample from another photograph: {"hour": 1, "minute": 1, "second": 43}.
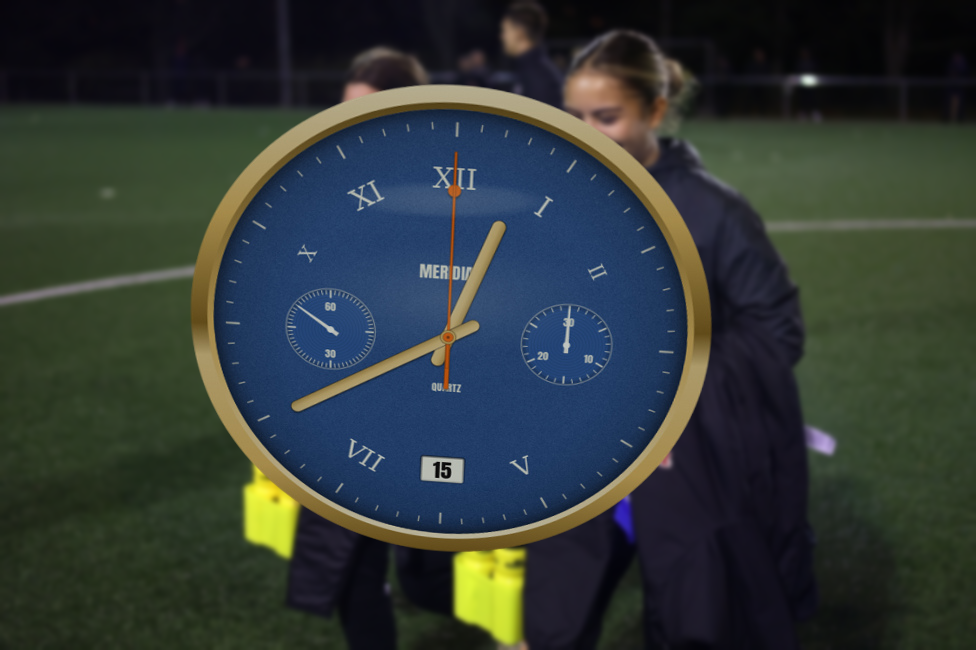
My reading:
{"hour": 12, "minute": 39, "second": 51}
